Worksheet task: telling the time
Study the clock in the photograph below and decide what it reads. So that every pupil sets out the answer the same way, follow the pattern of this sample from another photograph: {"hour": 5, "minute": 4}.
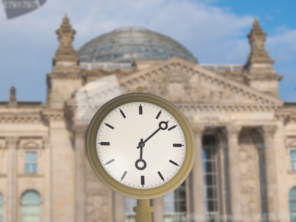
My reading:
{"hour": 6, "minute": 8}
